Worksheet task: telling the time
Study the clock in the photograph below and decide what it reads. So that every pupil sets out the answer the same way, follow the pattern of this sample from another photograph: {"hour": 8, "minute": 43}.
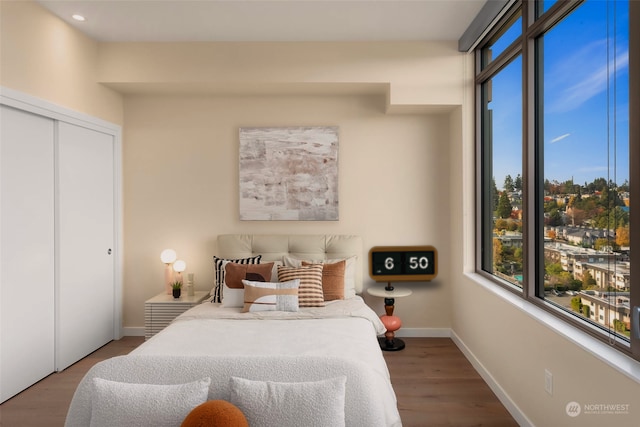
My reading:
{"hour": 6, "minute": 50}
